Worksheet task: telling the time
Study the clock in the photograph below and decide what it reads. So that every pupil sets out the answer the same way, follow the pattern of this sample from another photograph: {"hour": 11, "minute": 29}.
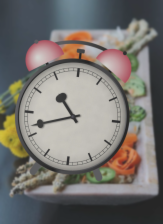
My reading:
{"hour": 10, "minute": 42}
